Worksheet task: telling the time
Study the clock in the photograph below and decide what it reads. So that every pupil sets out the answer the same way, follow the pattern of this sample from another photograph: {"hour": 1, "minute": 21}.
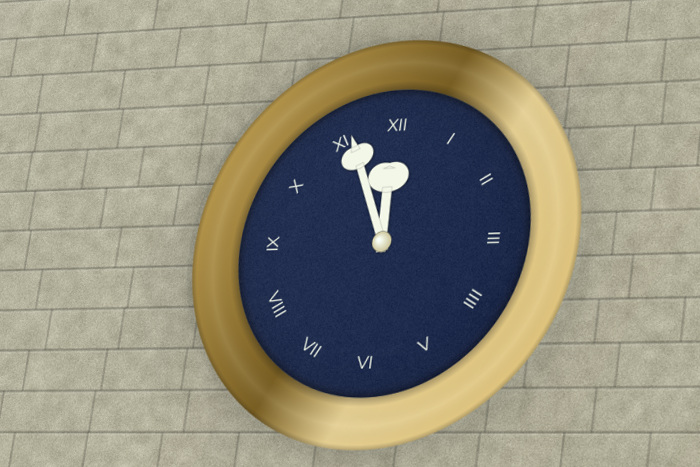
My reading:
{"hour": 11, "minute": 56}
